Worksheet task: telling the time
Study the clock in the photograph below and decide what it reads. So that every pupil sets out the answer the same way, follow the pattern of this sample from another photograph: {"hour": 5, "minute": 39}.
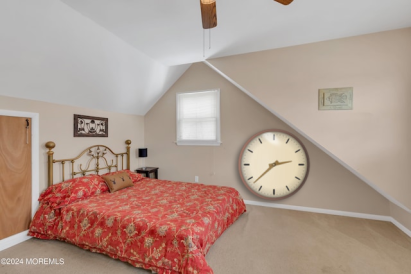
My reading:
{"hour": 2, "minute": 38}
